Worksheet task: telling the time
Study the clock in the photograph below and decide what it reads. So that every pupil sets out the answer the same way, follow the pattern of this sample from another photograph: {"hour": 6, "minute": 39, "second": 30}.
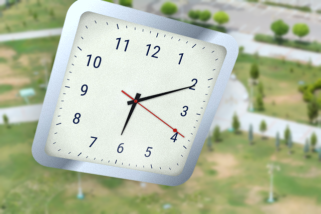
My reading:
{"hour": 6, "minute": 10, "second": 19}
